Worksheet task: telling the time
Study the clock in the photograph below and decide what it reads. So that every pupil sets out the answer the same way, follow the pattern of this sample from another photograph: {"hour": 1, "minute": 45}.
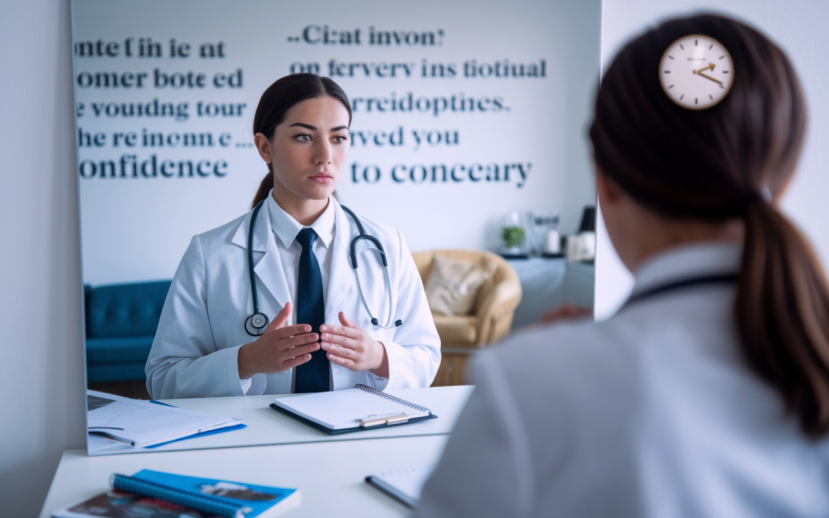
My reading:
{"hour": 2, "minute": 19}
